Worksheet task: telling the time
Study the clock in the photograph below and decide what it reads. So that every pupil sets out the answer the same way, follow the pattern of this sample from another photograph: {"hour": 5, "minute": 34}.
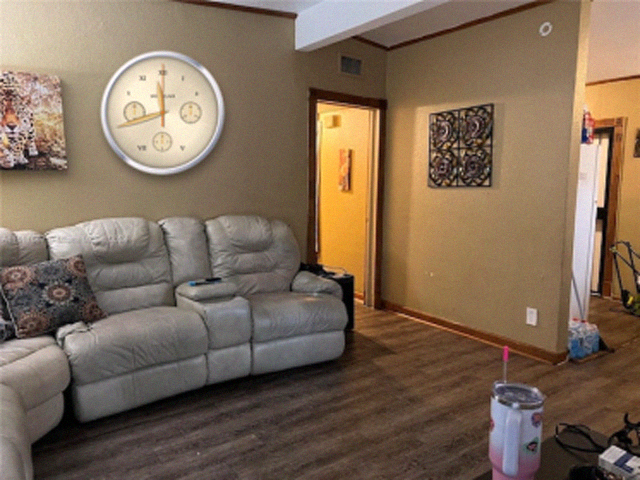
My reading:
{"hour": 11, "minute": 42}
